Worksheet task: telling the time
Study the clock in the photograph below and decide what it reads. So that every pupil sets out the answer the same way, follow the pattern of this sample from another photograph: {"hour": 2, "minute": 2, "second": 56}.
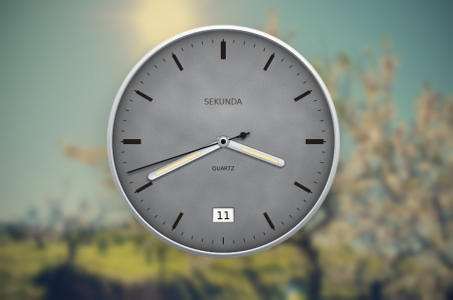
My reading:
{"hour": 3, "minute": 40, "second": 42}
